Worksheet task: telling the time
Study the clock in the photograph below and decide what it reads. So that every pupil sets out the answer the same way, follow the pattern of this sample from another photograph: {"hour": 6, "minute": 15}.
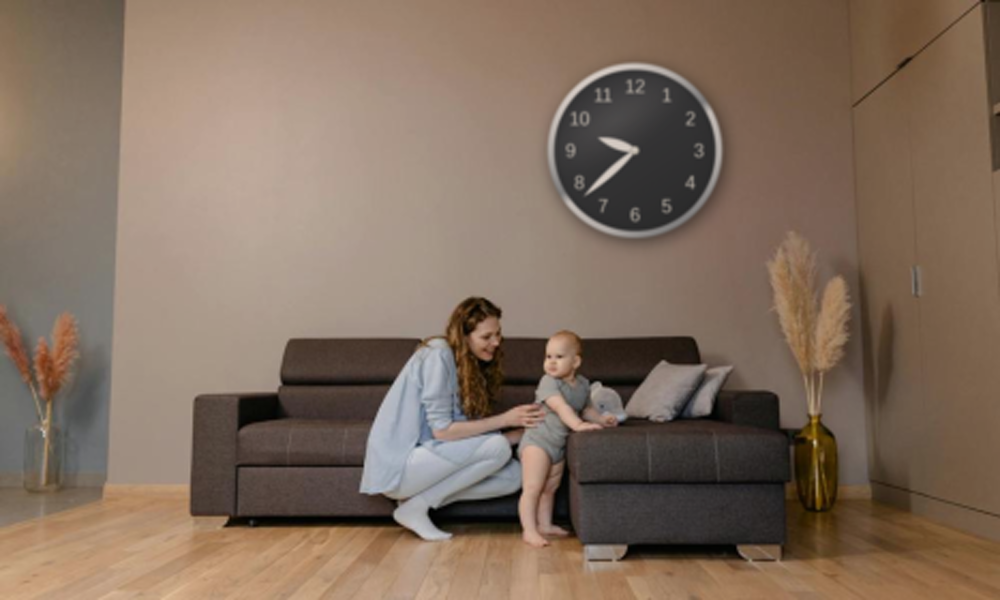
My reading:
{"hour": 9, "minute": 38}
